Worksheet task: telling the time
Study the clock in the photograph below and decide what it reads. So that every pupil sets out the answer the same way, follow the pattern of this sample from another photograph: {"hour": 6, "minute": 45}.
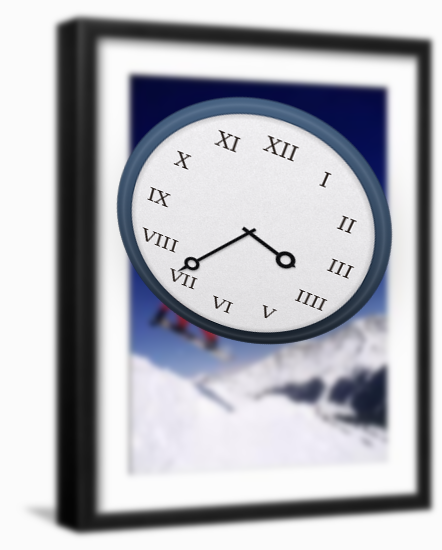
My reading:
{"hour": 3, "minute": 36}
